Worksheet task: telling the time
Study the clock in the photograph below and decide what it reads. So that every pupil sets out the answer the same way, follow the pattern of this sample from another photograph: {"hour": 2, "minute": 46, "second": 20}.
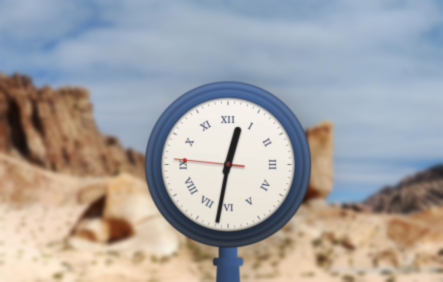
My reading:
{"hour": 12, "minute": 31, "second": 46}
